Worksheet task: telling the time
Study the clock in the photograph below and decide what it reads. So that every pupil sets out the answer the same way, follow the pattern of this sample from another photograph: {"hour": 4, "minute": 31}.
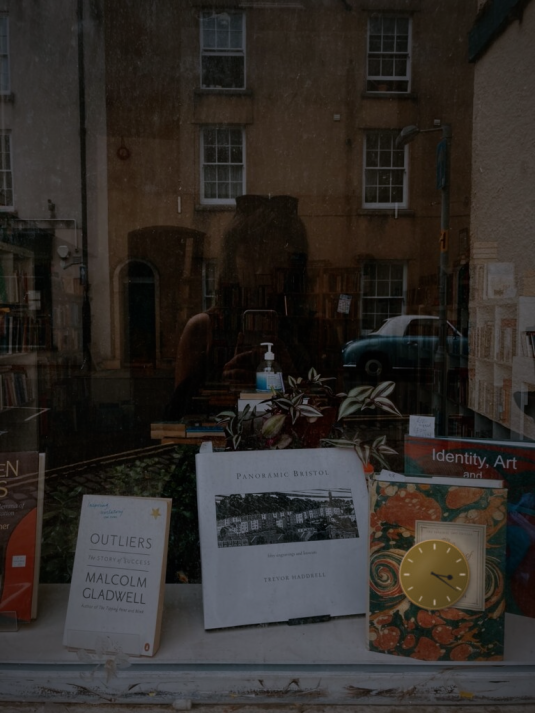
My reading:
{"hour": 3, "minute": 21}
